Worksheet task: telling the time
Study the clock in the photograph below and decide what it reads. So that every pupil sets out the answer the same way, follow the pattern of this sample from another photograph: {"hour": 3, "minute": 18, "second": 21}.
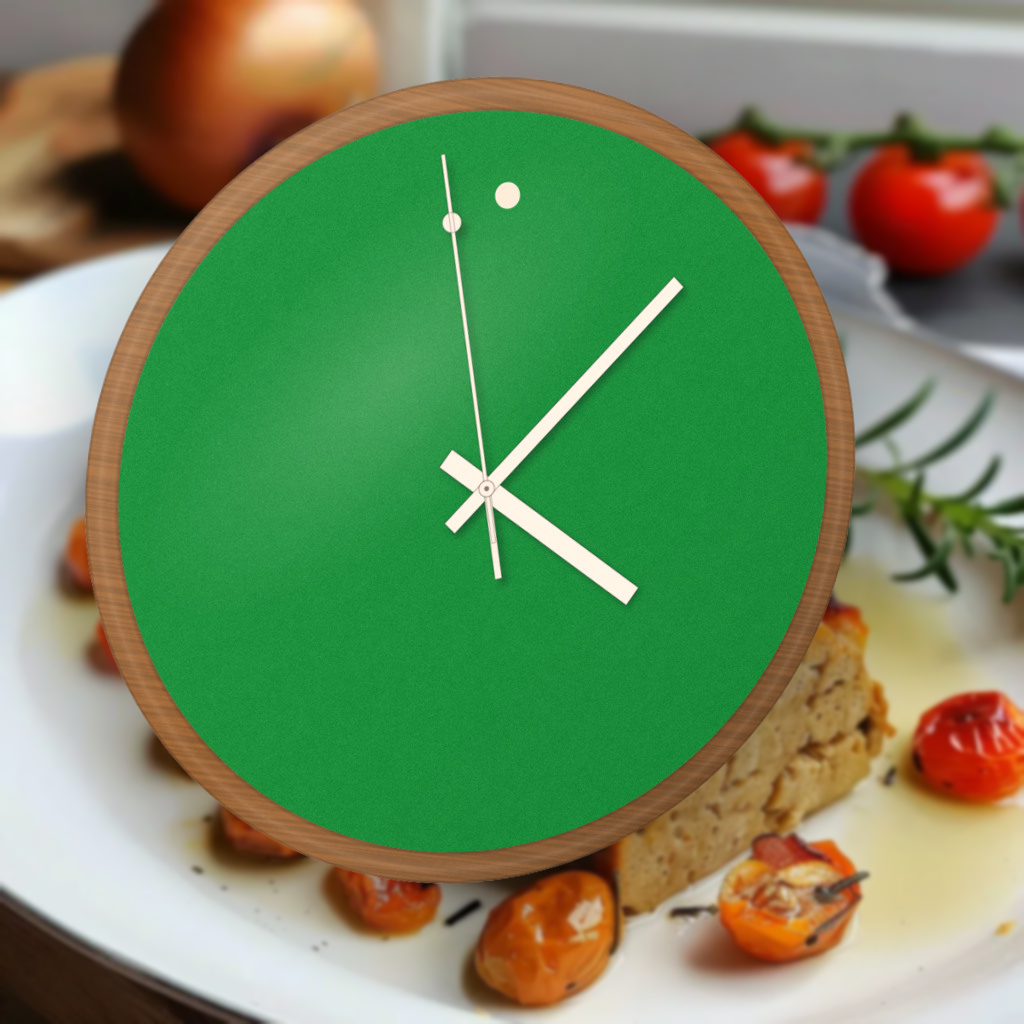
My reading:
{"hour": 4, "minute": 6, "second": 58}
